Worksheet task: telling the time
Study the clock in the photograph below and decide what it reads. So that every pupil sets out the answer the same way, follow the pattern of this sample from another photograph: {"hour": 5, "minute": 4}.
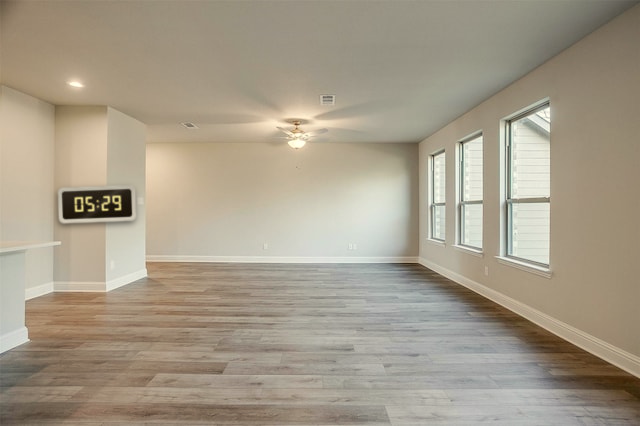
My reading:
{"hour": 5, "minute": 29}
